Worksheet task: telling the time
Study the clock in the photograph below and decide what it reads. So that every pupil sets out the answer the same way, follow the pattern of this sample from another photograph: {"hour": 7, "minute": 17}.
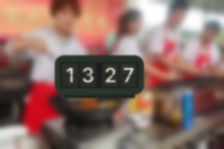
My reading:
{"hour": 13, "minute": 27}
